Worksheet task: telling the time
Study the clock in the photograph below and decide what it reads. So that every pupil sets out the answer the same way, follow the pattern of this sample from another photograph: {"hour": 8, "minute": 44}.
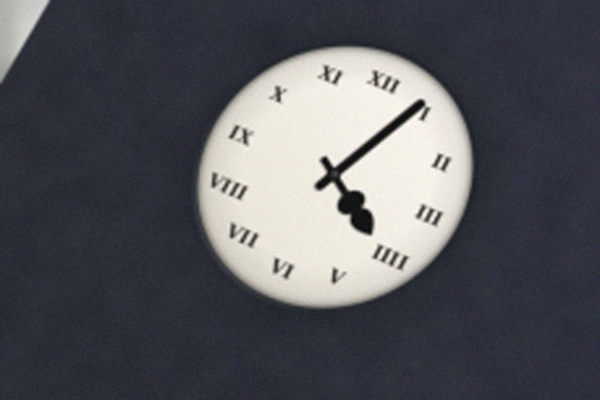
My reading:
{"hour": 4, "minute": 4}
